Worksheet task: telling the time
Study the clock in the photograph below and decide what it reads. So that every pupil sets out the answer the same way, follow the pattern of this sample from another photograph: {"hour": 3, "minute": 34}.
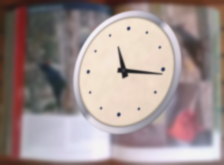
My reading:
{"hour": 11, "minute": 16}
